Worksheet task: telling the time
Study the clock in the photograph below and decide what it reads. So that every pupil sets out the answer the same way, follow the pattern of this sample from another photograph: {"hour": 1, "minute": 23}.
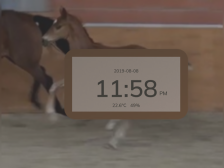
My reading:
{"hour": 11, "minute": 58}
